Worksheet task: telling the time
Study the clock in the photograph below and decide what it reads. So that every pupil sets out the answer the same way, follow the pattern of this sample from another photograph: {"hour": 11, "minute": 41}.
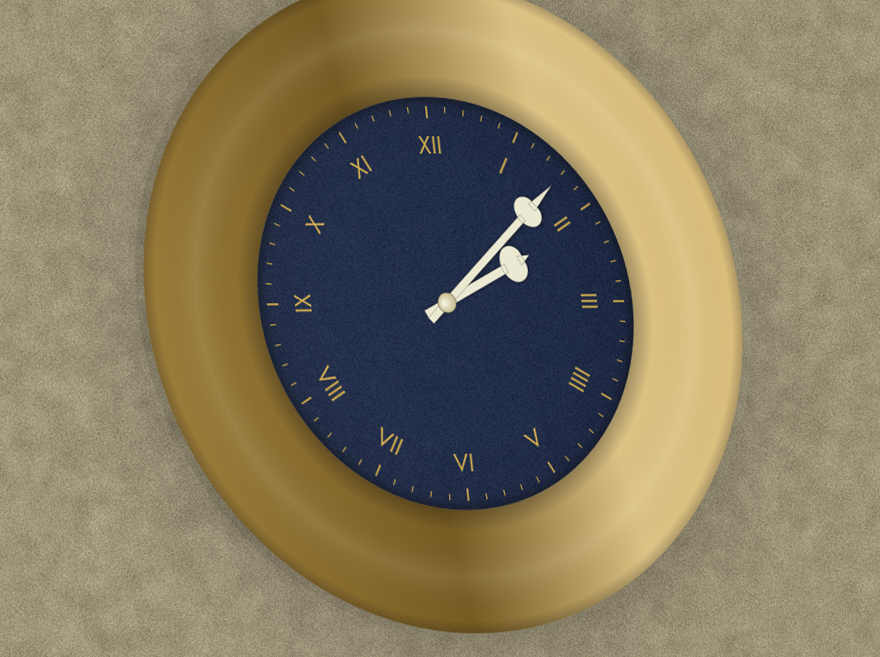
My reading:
{"hour": 2, "minute": 8}
